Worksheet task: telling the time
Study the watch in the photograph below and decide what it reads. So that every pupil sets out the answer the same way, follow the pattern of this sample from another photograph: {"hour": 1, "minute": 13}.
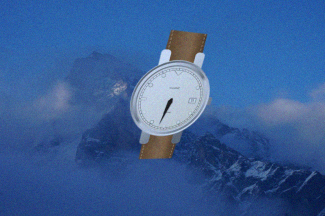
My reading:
{"hour": 6, "minute": 32}
